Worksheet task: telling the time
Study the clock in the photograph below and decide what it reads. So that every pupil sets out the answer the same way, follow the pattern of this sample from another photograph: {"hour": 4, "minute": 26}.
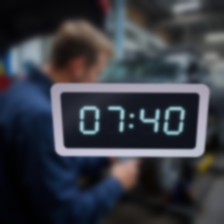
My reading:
{"hour": 7, "minute": 40}
